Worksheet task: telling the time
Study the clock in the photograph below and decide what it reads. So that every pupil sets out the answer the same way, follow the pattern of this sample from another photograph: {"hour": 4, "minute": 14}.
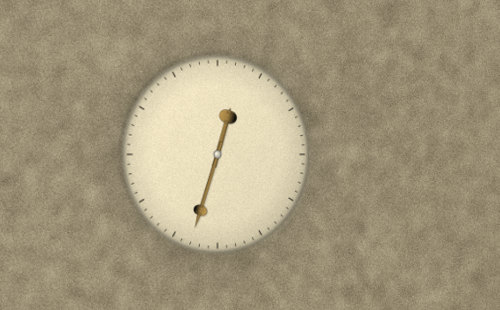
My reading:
{"hour": 12, "minute": 33}
